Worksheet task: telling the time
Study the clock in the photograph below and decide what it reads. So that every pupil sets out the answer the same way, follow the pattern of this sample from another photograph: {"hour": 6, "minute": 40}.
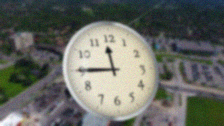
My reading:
{"hour": 11, "minute": 45}
